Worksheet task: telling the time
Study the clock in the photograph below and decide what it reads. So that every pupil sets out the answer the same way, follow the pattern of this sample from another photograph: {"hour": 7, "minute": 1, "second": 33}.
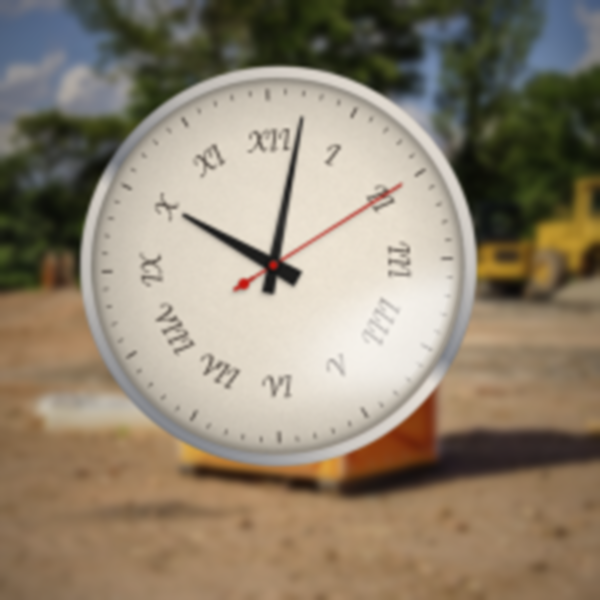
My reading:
{"hour": 10, "minute": 2, "second": 10}
